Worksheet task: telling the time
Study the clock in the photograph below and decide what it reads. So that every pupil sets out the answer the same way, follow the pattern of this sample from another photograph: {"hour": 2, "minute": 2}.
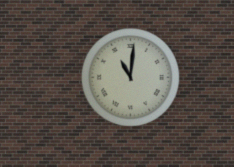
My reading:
{"hour": 11, "minute": 1}
